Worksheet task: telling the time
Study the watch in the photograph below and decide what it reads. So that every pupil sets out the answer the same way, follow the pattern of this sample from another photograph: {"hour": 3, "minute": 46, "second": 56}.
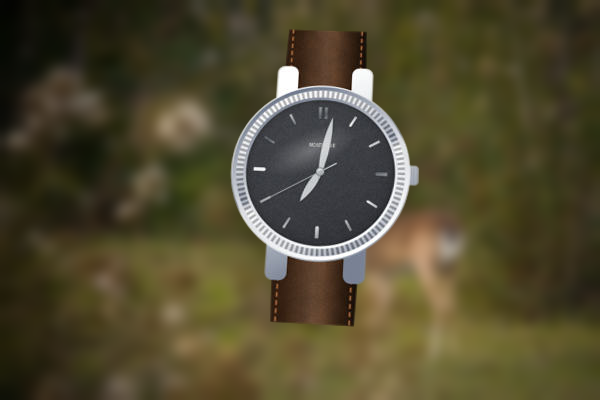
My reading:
{"hour": 7, "minute": 1, "second": 40}
